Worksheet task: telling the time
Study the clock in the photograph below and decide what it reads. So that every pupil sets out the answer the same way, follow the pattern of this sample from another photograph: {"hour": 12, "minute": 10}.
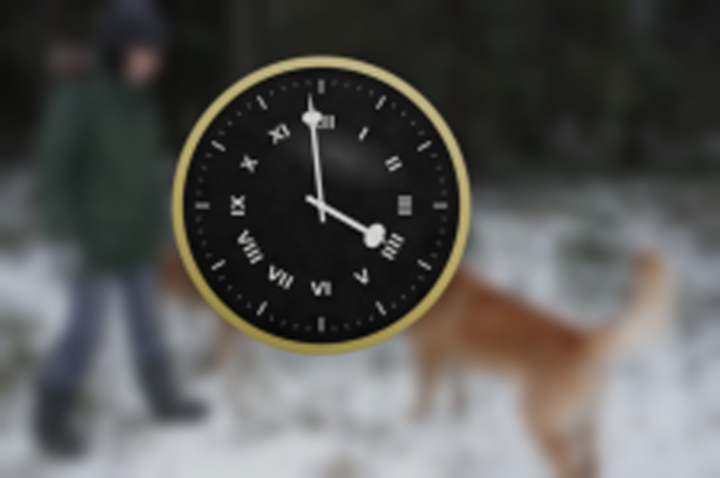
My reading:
{"hour": 3, "minute": 59}
